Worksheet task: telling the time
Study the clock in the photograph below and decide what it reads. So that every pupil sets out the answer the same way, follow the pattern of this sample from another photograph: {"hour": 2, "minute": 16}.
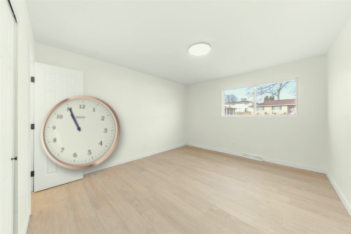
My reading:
{"hour": 10, "minute": 55}
